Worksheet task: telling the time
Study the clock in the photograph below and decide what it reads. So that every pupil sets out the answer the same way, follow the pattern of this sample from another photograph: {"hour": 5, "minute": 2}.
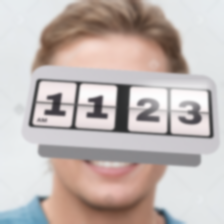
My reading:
{"hour": 11, "minute": 23}
